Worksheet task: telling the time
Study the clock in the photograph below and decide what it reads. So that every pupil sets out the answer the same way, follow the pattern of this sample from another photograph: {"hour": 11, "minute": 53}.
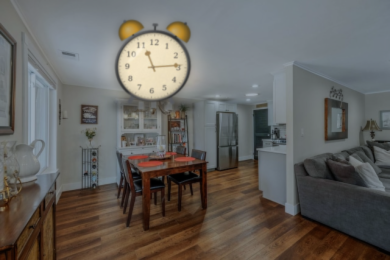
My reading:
{"hour": 11, "minute": 14}
